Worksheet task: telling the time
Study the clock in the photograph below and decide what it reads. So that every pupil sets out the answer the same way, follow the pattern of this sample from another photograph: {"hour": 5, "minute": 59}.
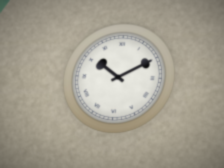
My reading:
{"hour": 10, "minute": 10}
